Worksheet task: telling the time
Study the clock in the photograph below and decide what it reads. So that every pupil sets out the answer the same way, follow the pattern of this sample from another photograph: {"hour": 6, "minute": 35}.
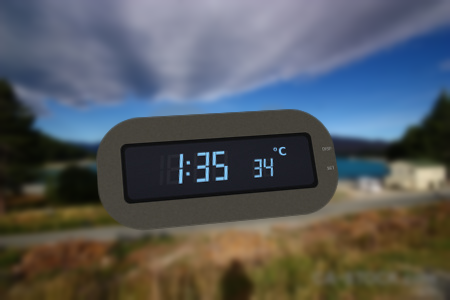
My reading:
{"hour": 1, "minute": 35}
